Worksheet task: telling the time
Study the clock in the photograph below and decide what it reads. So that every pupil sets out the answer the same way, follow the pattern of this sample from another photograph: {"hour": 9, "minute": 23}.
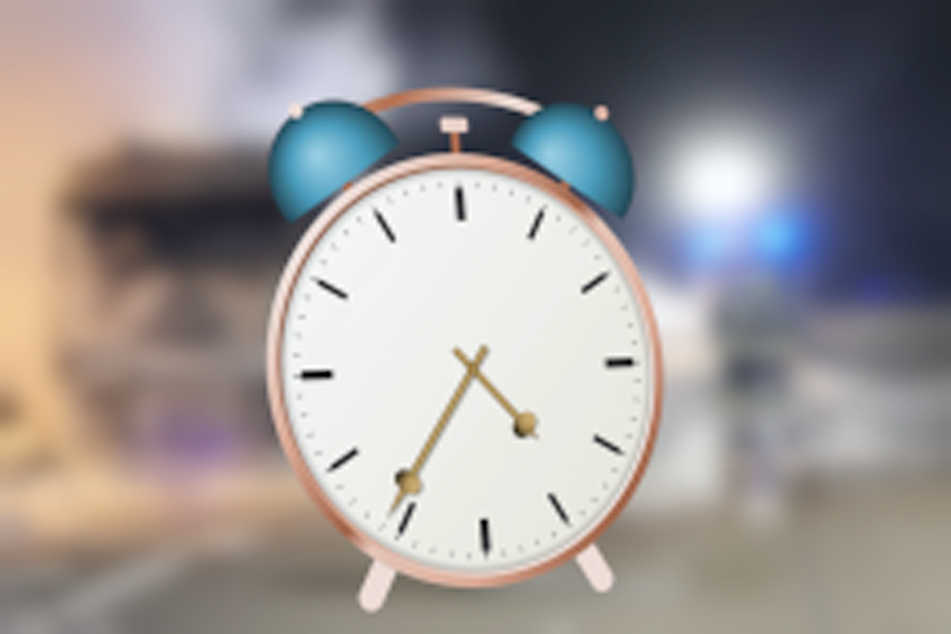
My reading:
{"hour": 4, "minute": 36}
